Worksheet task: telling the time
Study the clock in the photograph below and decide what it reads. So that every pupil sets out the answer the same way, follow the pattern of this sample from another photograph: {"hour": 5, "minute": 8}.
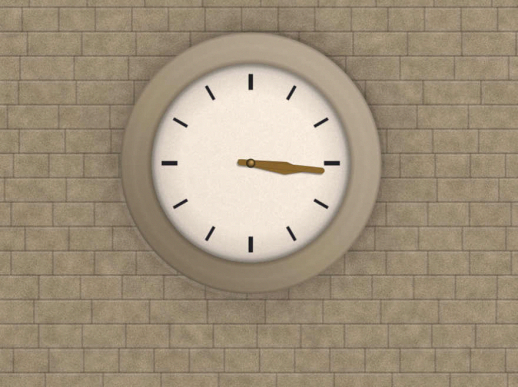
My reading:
{"hour": 3, "minute": 16}
